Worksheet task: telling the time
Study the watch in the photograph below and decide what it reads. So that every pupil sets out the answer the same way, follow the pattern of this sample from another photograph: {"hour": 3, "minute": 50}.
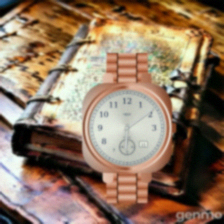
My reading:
{"hour": 6, "minute": 9}
